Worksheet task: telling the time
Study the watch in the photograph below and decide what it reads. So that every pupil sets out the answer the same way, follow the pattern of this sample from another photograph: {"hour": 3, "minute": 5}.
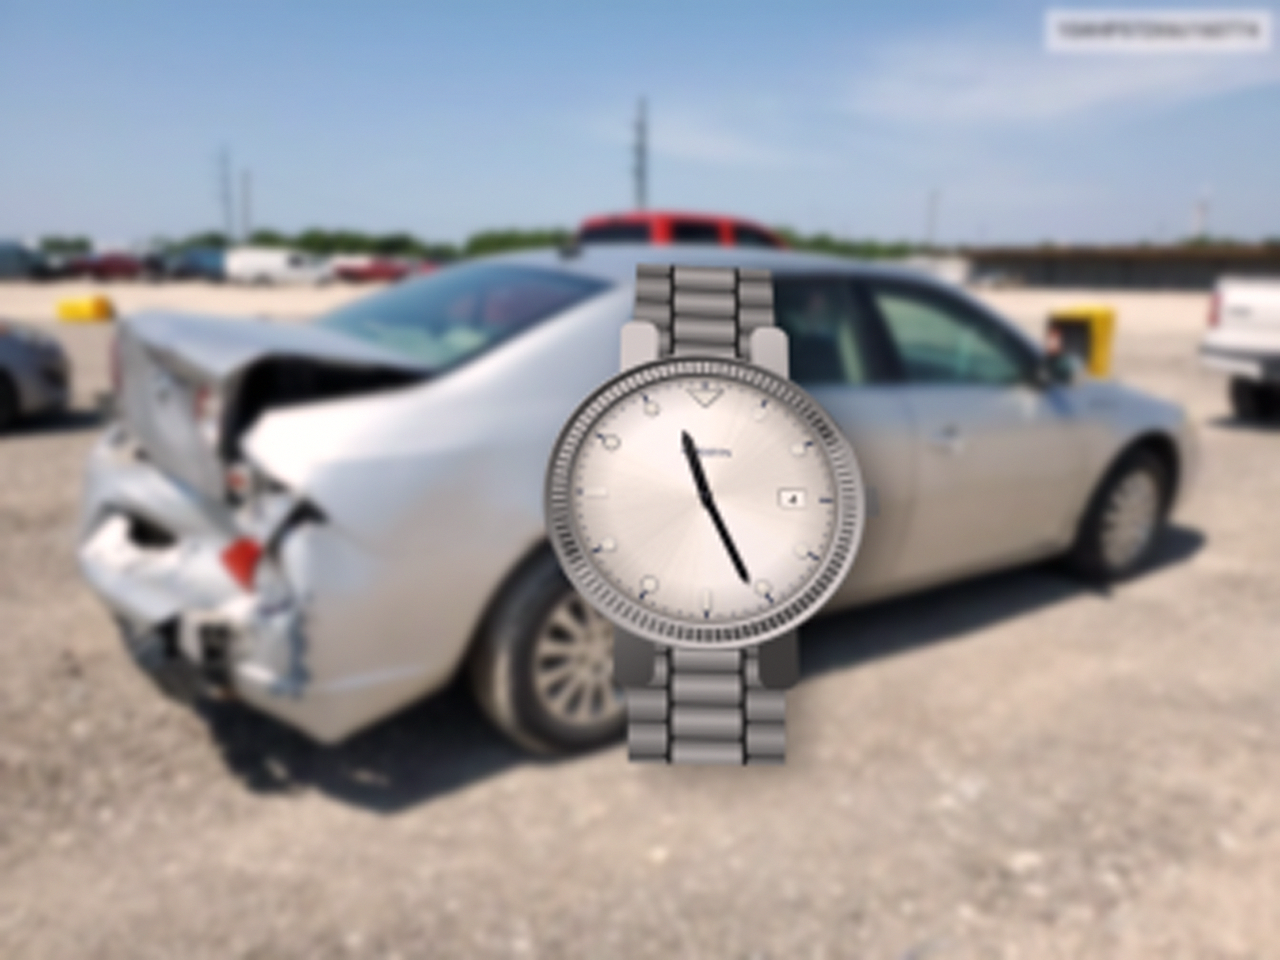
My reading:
{"hour": 11, "minute": 26}
